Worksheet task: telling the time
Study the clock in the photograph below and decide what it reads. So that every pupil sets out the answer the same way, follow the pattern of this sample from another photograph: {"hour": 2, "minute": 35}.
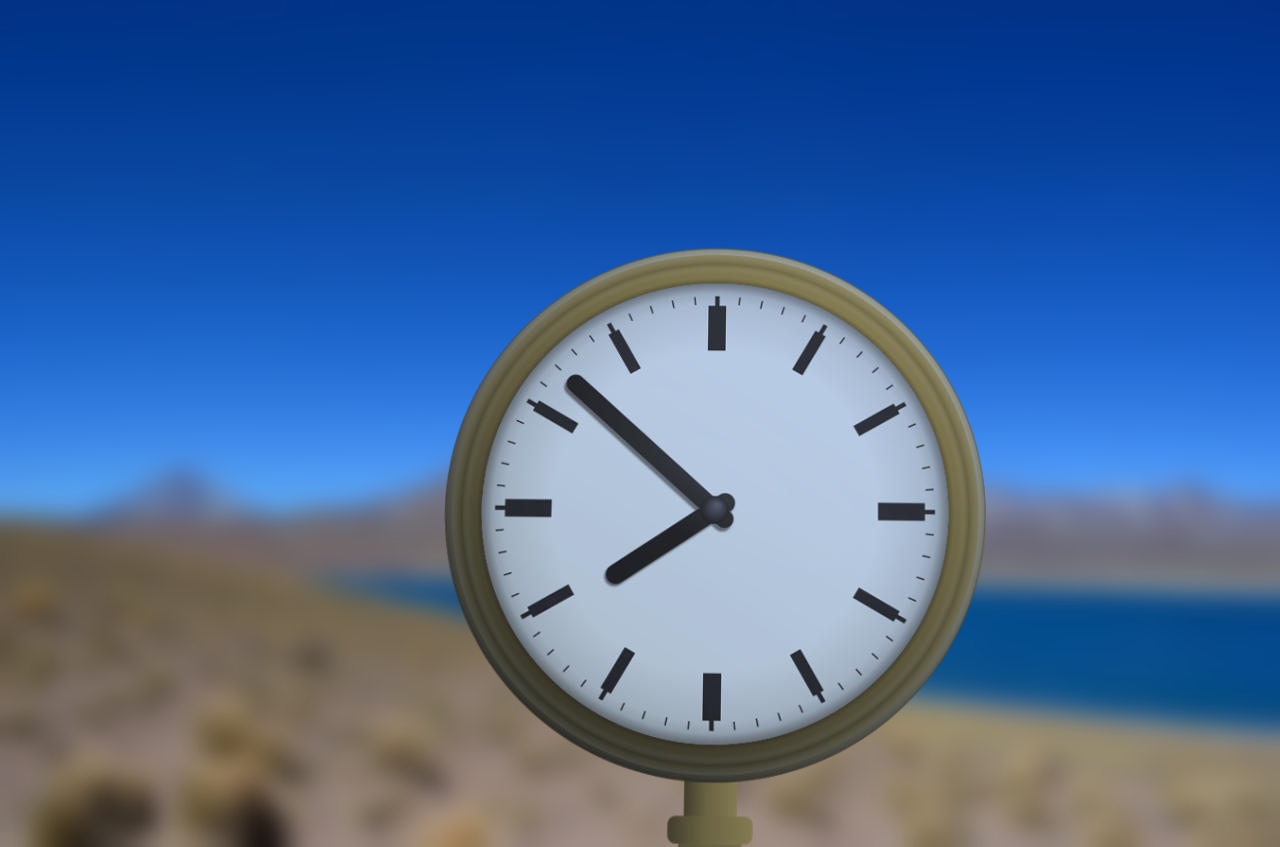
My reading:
{"hour": 7, "minute": 52}
